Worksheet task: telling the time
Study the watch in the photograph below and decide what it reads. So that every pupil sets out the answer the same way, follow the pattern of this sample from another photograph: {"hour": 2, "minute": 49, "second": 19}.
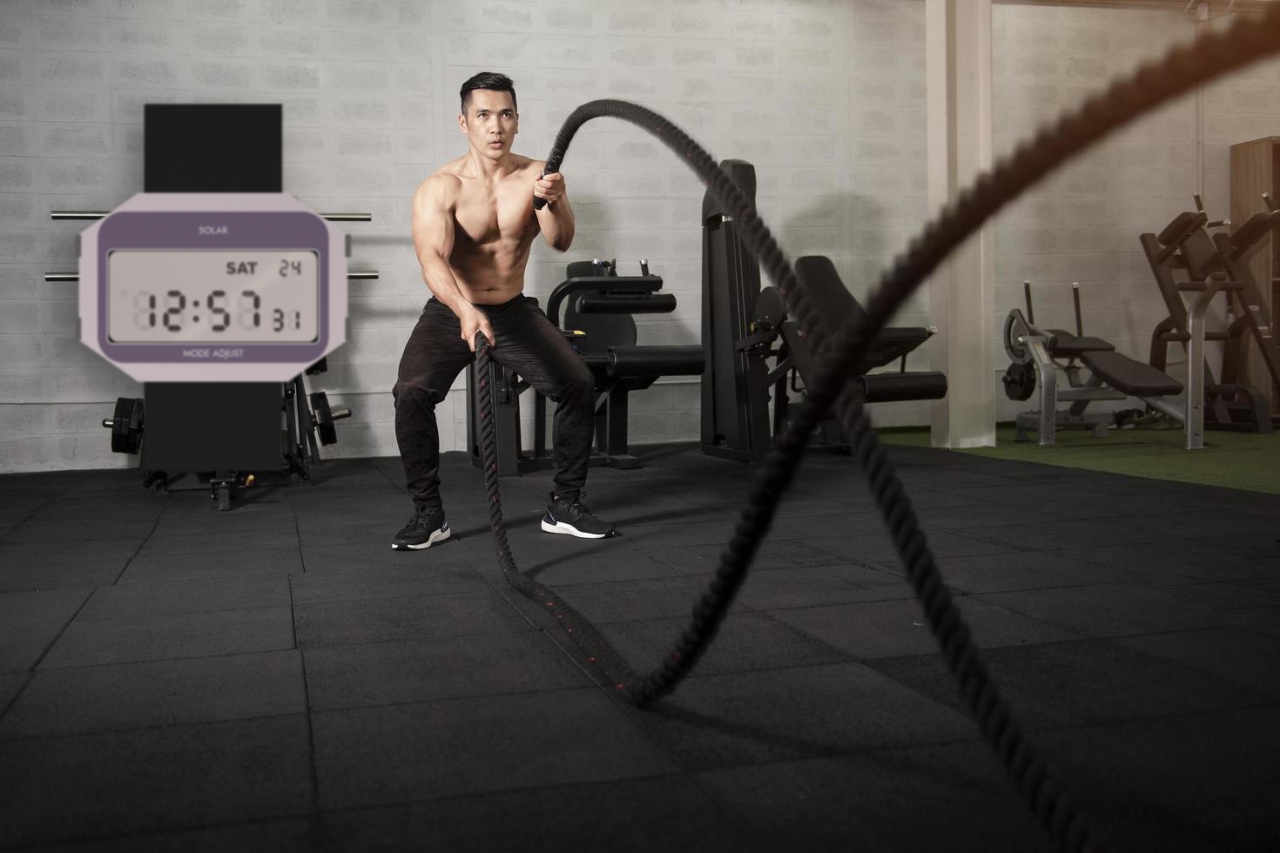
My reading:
{"hour": 12, "minute": 57, "second": 31}
